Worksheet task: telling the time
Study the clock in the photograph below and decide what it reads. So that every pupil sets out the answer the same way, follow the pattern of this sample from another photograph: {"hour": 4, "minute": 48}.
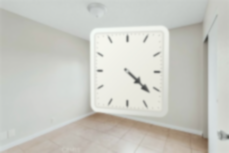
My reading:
{"hour": 4, "minute": 22}
